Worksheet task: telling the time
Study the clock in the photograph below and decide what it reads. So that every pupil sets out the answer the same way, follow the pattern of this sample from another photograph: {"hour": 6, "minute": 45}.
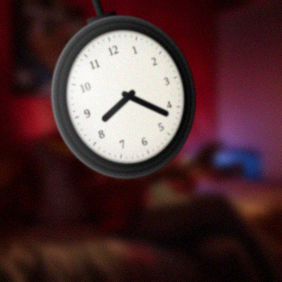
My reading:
{"hour": 8, "minute": 22}
